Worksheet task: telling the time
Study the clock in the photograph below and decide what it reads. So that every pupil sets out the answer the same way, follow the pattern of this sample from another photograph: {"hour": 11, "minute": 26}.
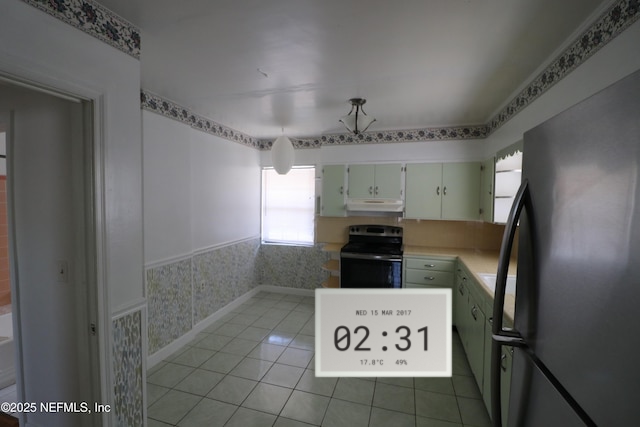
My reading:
{"hour": 2, "minute": 31}
